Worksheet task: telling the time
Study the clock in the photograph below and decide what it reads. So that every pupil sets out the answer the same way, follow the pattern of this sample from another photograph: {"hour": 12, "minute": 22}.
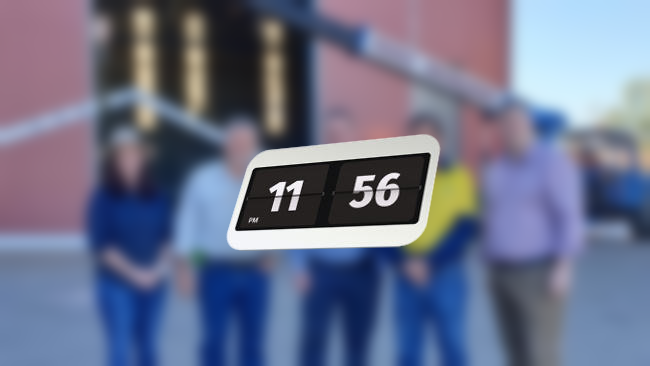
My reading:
{"hour": 11, "minute": 56}
